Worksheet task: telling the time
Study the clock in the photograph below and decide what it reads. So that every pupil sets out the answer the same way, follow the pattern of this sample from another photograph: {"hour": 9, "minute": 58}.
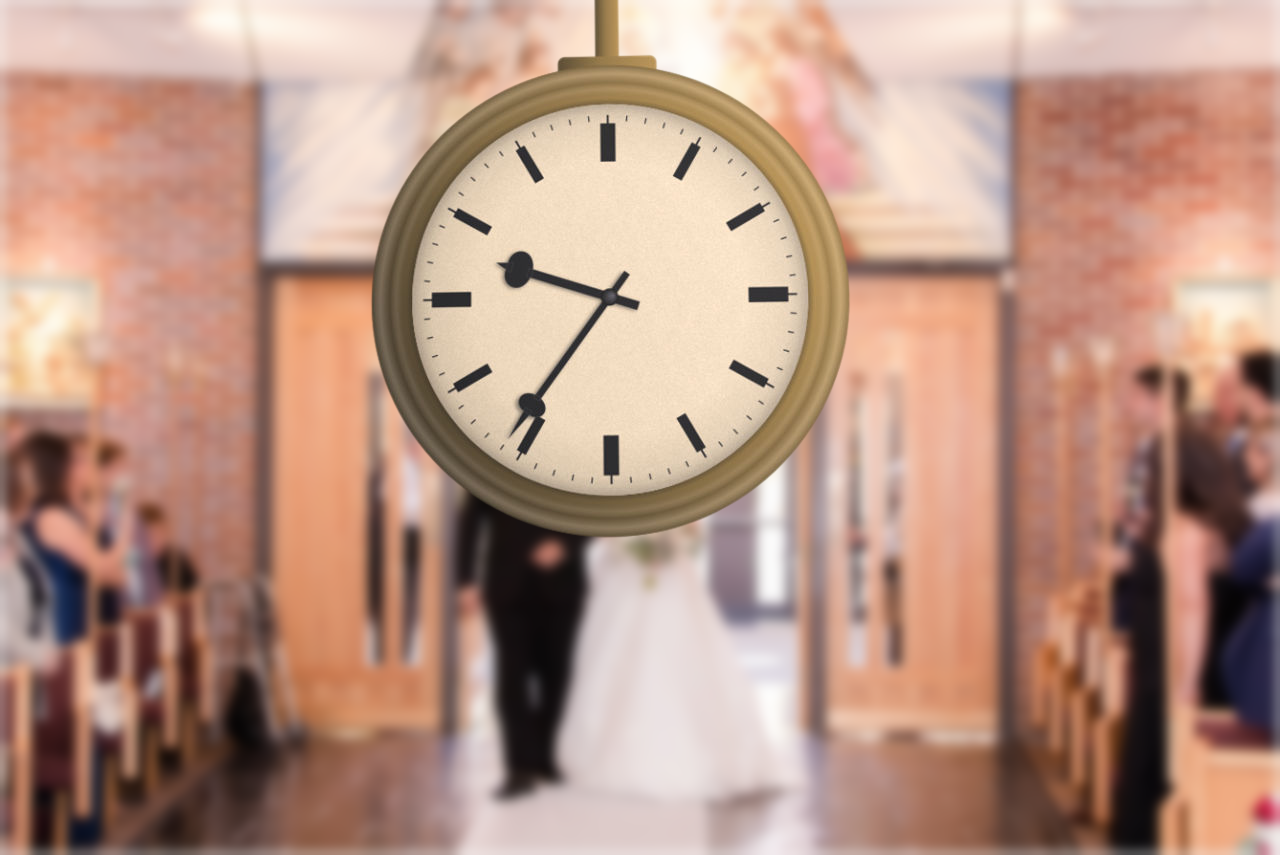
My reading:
{"hour": 9, "minute": 36}
